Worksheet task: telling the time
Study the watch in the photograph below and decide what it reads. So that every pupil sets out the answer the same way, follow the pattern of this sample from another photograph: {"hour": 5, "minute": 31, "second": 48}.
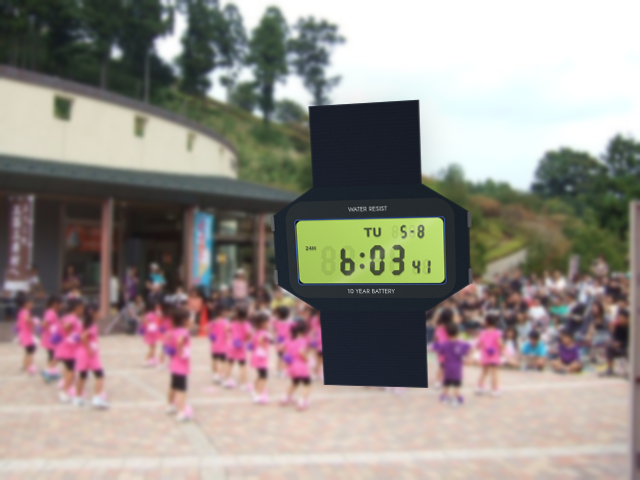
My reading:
{"hour": 6, "minute": 3, "second": 41}
